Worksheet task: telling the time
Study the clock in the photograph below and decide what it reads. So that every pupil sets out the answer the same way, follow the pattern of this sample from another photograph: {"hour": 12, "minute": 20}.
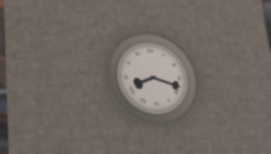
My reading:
{"hour": 8, "minute": 18}
